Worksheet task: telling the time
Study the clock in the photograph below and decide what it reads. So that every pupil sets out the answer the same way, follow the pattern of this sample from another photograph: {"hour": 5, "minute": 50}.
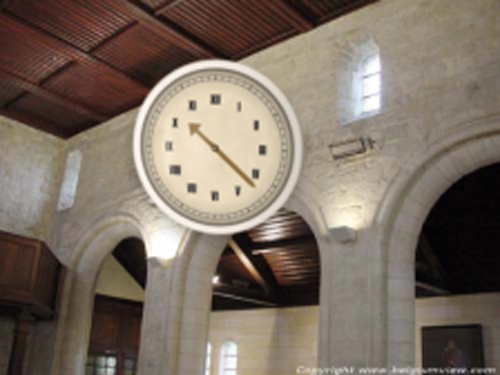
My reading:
{"hour": 10, "minute": 22}
